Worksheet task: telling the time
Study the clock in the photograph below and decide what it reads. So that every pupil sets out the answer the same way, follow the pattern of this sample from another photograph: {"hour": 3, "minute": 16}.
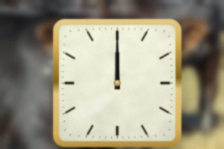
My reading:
{"hour": 12, "minute": 0}
